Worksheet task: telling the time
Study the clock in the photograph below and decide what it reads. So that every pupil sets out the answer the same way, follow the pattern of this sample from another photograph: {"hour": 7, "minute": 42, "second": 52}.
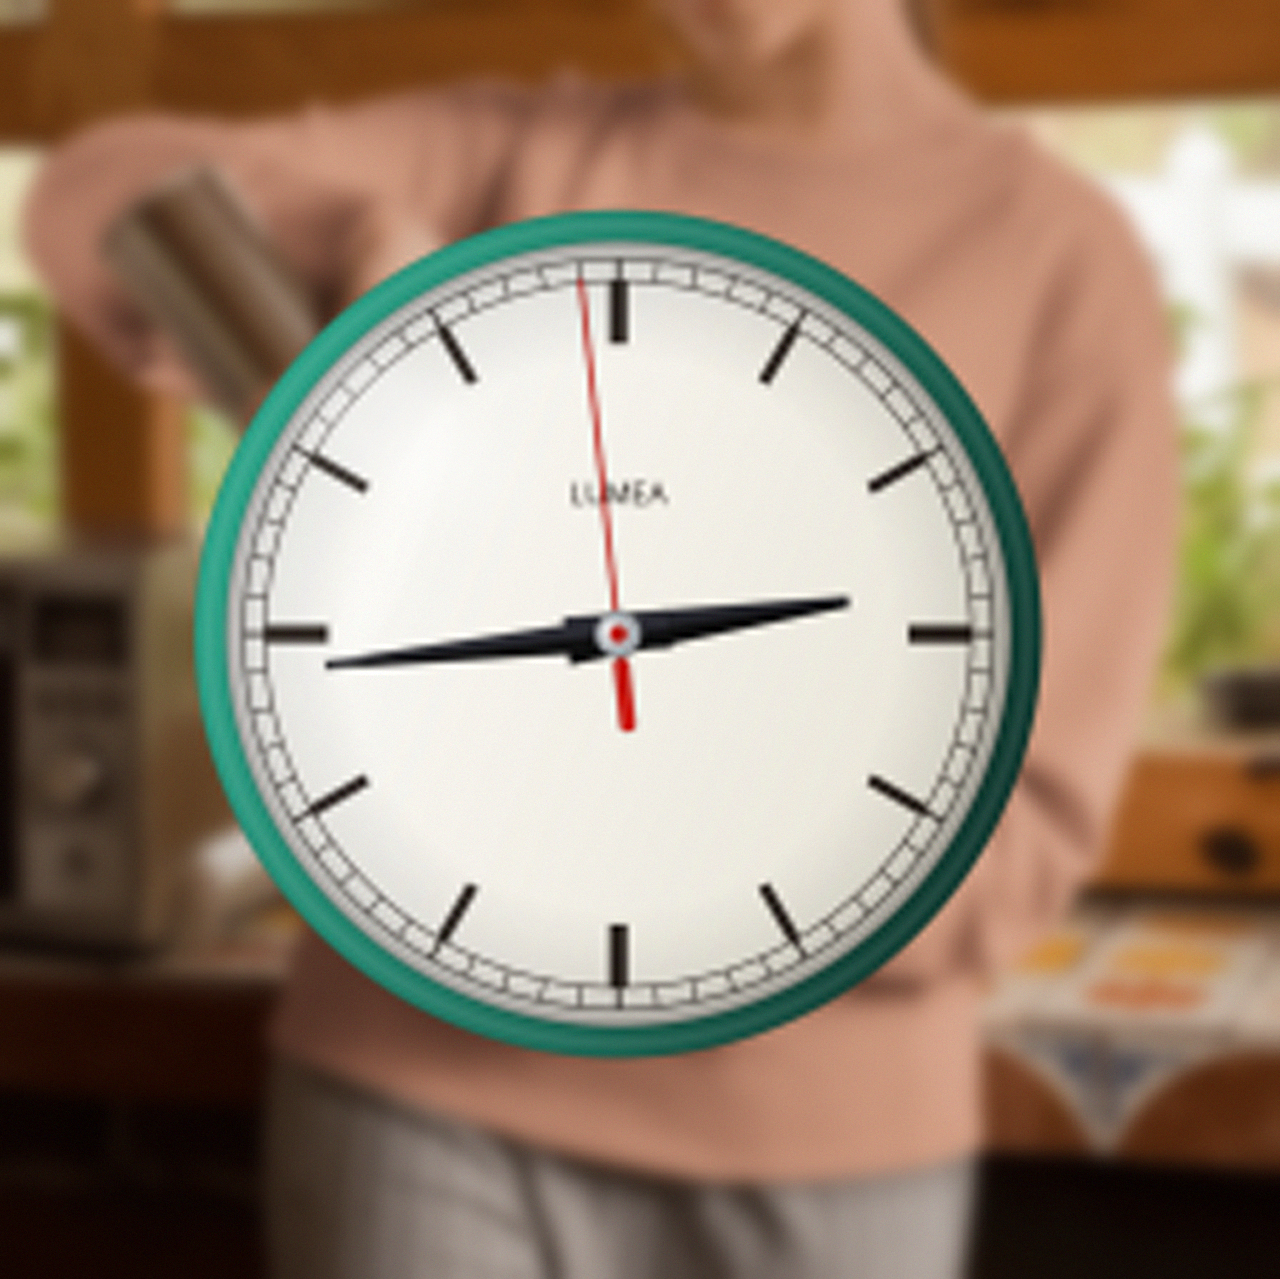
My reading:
{"hour": 2, "minute": 43, "second": 59}
